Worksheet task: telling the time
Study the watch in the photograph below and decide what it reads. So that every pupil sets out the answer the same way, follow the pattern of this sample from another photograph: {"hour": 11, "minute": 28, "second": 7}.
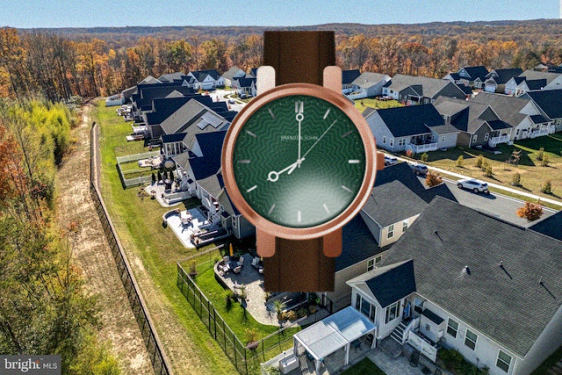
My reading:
{"hour": 8, "minute": 0, "second": 7}
